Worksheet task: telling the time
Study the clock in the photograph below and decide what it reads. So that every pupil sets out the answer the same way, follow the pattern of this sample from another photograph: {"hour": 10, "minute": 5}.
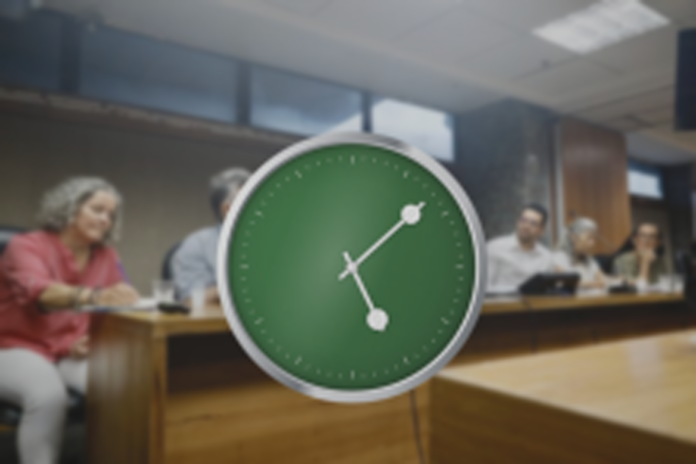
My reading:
{"hour": 5, "minute": 8}
